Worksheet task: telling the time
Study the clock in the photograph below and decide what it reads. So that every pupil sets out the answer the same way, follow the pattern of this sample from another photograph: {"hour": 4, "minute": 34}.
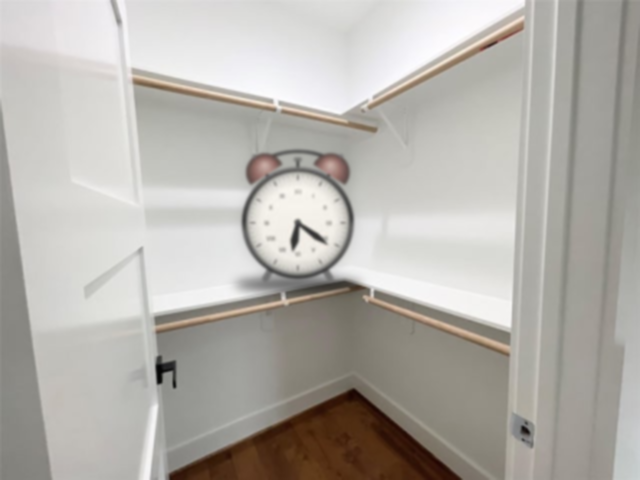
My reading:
{"hour": 6, "minute": 21}
